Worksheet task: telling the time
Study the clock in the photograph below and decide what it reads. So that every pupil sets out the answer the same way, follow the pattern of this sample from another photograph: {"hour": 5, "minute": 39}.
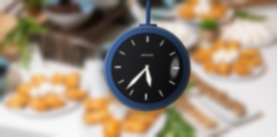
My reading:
{"hour": 5, "minute": 37}
